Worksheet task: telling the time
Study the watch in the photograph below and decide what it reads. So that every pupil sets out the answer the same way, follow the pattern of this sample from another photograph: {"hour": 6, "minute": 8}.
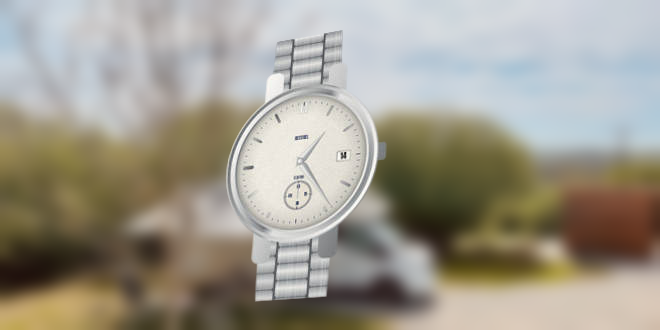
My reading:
{"hour": 1, "minute": 24}
